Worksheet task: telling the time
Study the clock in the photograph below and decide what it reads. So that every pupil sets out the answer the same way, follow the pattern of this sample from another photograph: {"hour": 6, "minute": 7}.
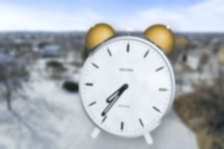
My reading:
{"hour": 7, "minute": 36}
